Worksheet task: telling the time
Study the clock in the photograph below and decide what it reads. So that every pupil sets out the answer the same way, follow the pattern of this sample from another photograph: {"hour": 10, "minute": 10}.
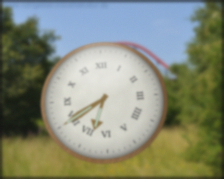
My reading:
{"hour": 6, "minute": 40}
